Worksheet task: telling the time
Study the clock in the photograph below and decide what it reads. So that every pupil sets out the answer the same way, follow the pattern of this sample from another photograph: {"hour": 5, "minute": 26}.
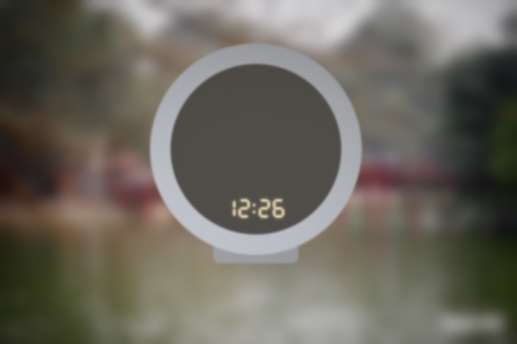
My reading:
{"hour": 12, "minute": 26}
